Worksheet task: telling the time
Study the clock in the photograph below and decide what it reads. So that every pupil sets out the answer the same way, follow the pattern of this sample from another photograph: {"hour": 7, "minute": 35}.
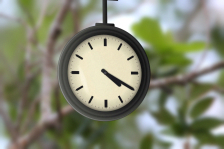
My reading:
{"hour": 4, "minute": 20}
